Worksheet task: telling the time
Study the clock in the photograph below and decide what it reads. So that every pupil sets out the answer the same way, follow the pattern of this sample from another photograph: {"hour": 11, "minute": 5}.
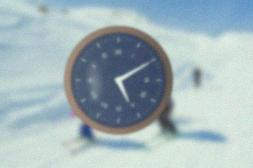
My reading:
{"hour": 5, "minute": 10}
